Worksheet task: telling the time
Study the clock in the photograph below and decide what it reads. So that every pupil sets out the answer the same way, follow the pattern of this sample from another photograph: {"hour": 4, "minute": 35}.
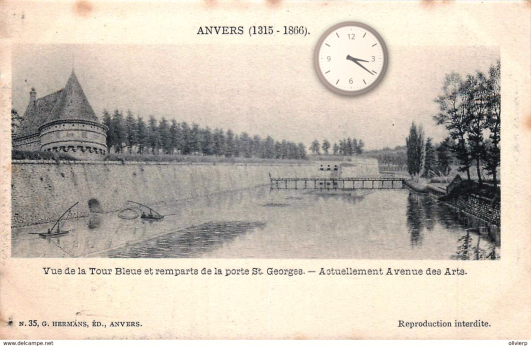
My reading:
{"hour": 3, "minute": 21}
